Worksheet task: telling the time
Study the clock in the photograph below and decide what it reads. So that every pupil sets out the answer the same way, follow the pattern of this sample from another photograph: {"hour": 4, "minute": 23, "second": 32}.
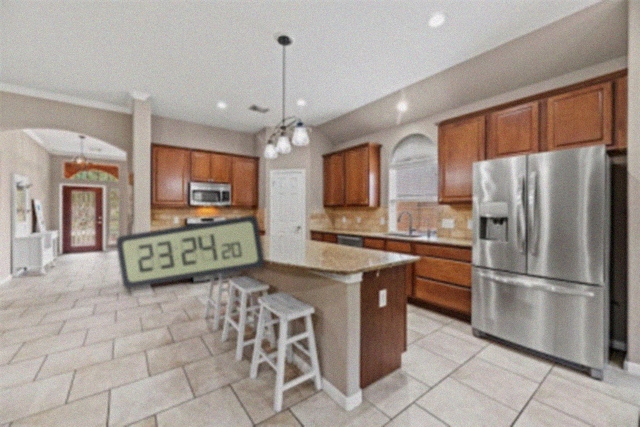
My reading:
{"hour": 23, "minute": 24, "second": 20}
